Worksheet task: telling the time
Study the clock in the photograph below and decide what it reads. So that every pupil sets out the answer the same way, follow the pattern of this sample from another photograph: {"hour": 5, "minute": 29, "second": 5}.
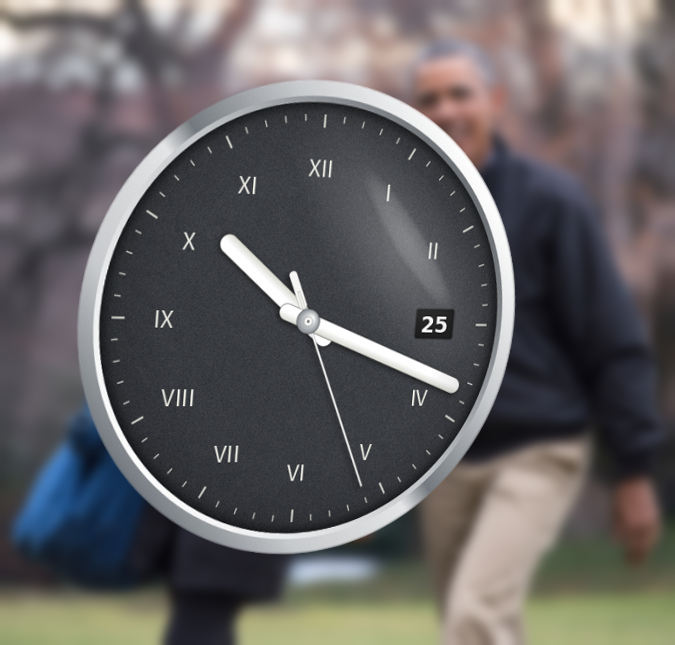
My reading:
{"hour": 10, "minute": 18, "second": 26}
